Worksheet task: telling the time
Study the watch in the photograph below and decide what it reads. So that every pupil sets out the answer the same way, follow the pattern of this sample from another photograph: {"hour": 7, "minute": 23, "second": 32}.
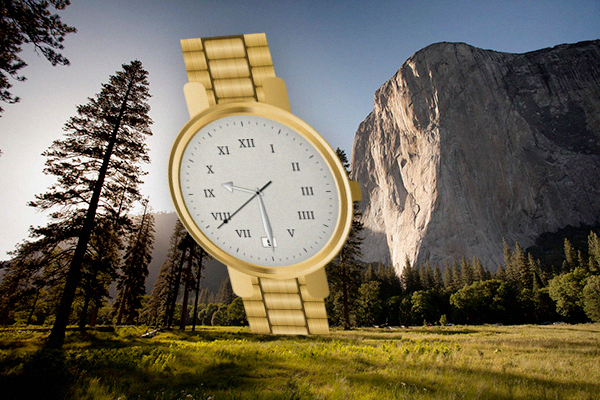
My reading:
{"hour": 9, "minute": 29, "second": 39}
